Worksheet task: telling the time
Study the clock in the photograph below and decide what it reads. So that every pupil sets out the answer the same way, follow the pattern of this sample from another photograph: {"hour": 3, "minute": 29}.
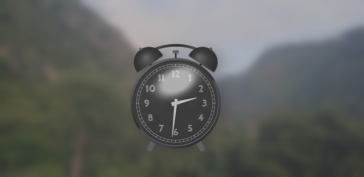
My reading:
{"hour": 2, "minute": 31}
